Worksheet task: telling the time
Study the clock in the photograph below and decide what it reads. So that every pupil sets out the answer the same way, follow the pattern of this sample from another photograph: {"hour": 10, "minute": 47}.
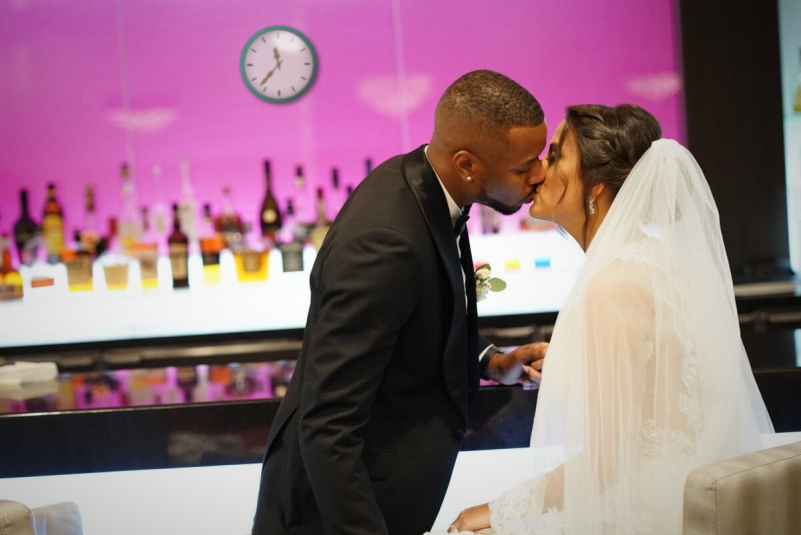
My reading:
{"hour": 11, "minute": 37}
